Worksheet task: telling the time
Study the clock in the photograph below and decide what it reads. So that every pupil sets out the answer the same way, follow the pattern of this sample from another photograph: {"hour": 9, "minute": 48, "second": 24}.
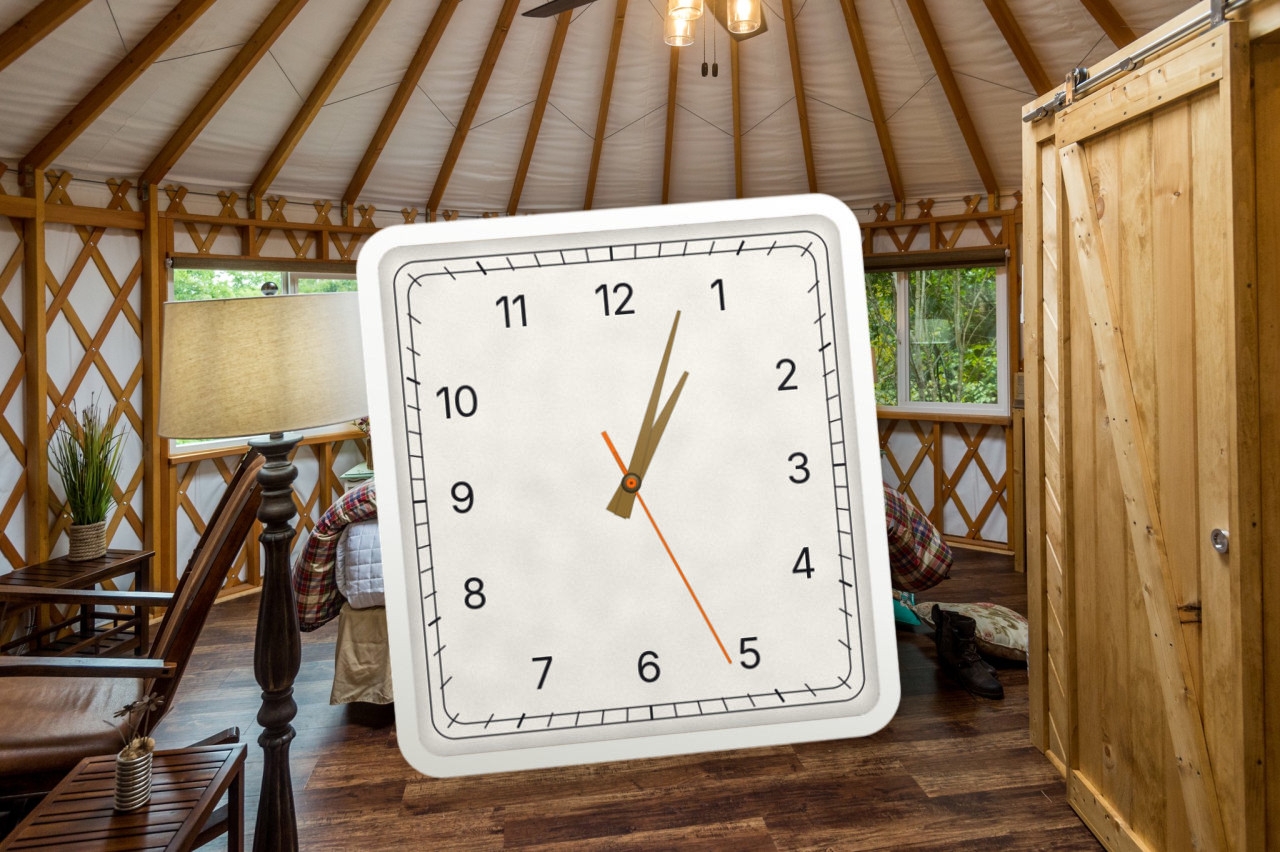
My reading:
{"hour": 1, "minute": 3, "second": 26}
